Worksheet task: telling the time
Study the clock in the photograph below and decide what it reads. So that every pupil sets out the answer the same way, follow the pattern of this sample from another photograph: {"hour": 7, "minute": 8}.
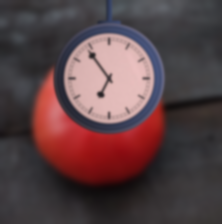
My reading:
{"hour": 6, "minute": 54}
